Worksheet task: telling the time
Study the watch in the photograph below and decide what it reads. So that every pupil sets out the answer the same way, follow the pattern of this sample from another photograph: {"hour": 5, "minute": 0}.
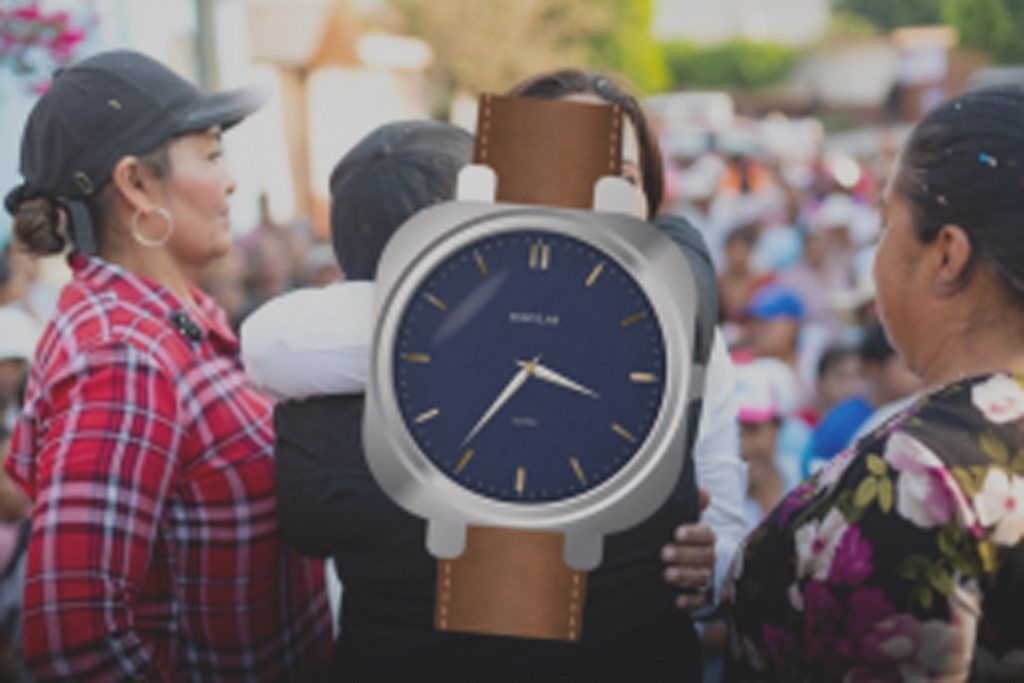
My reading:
{"hour": 3, "minute": 36}
